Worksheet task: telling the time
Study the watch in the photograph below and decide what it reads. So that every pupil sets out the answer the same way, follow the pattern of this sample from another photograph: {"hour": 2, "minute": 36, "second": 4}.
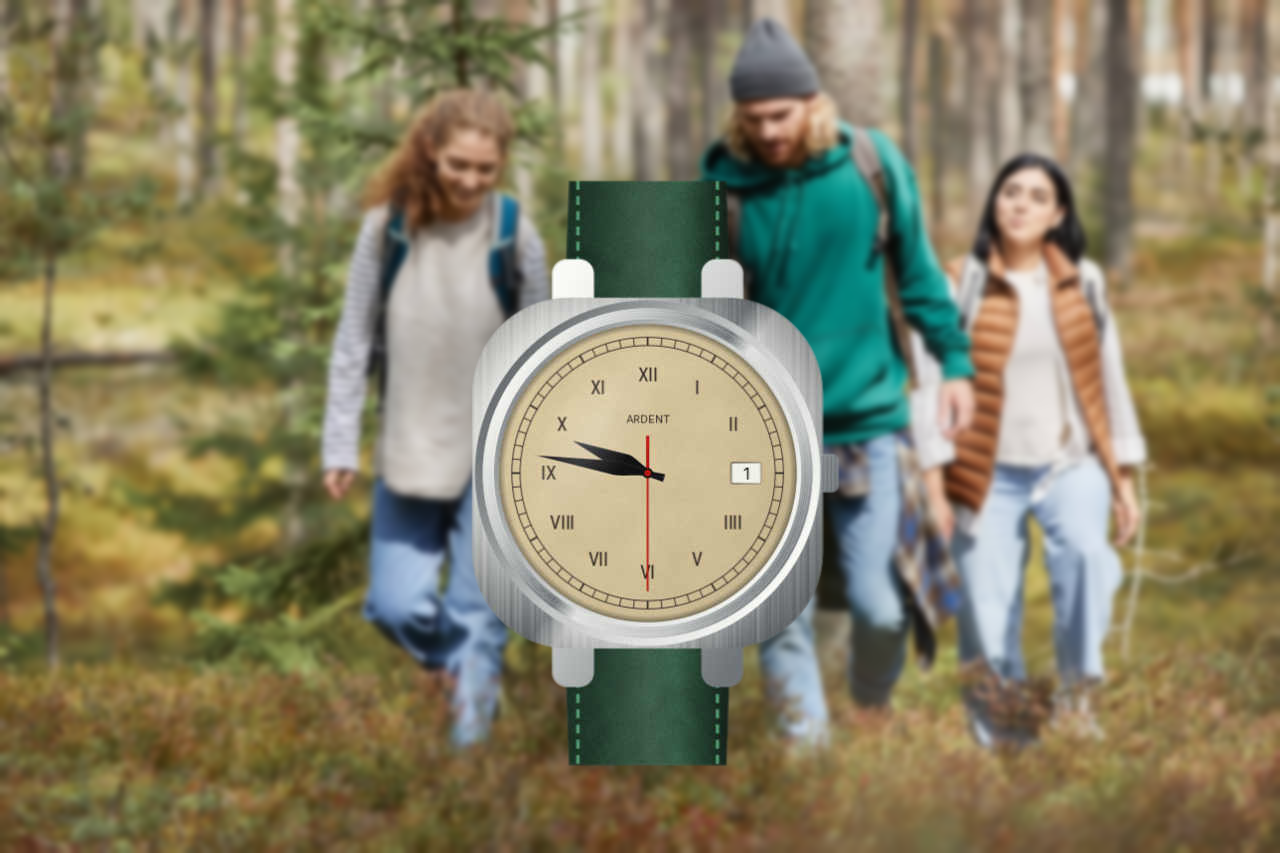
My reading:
{"hour": 9, "minute": 46, "second": 30}
